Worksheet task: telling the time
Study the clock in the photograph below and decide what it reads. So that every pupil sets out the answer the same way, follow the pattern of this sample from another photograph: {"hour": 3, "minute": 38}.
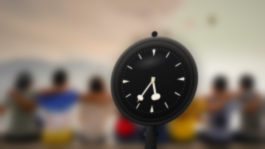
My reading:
{"hour": 5, "minute": 36}
